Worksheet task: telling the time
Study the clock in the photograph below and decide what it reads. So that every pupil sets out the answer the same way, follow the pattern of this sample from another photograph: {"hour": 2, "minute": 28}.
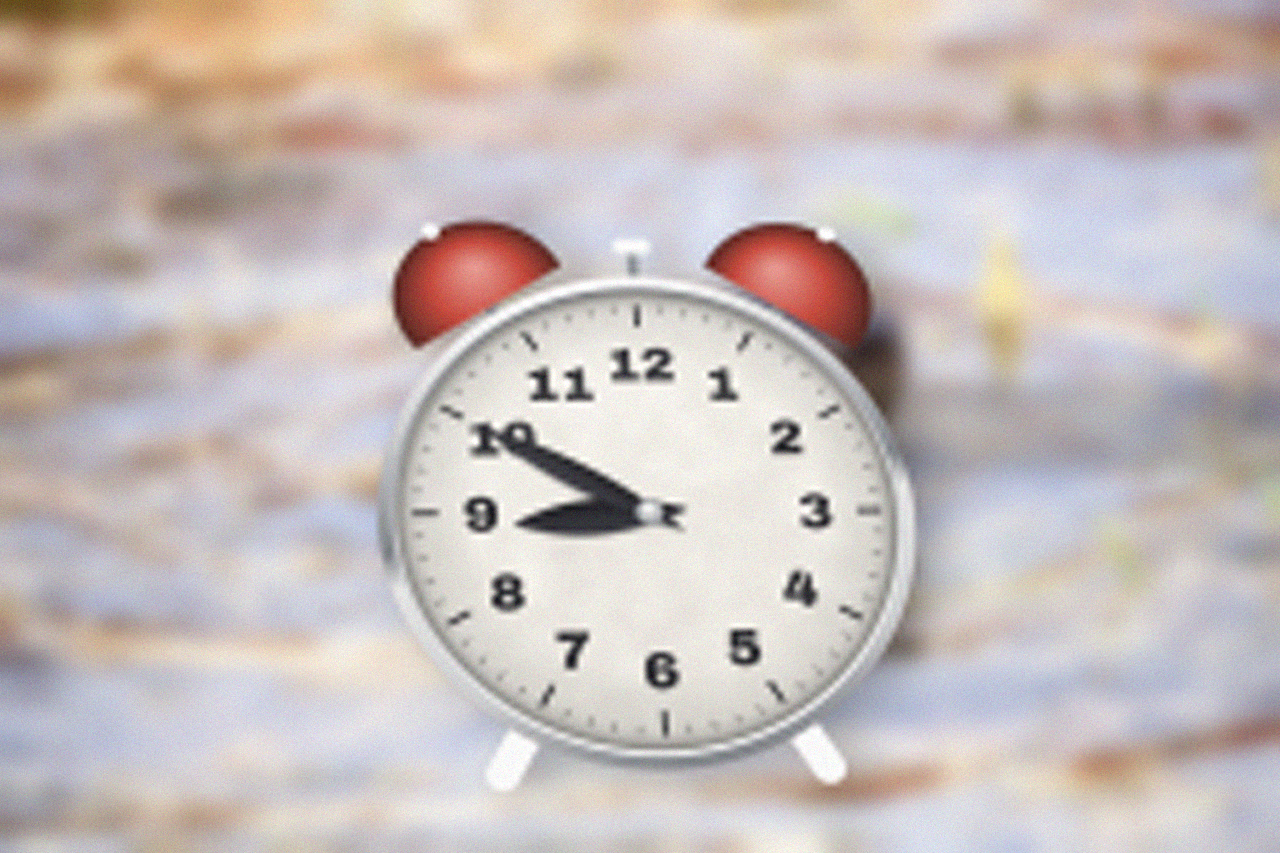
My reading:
{"hour": 8, "minute": 50}
